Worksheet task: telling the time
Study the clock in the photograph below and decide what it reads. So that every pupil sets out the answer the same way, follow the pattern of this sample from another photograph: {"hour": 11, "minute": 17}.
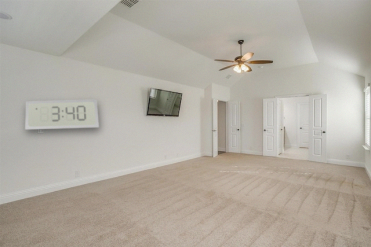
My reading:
{"hour": 3, "minute": 40}
